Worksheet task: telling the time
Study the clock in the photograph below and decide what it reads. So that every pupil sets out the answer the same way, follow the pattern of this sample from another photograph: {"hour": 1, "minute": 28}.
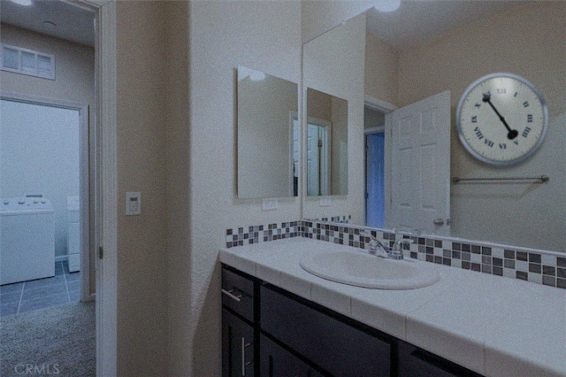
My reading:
{"hour": 4, "minute": 54}
